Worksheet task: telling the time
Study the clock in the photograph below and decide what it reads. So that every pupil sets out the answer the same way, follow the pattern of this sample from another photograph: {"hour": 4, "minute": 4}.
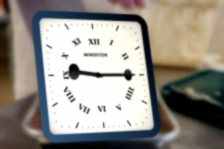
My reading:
{"hour": 9, "minute": 15}
